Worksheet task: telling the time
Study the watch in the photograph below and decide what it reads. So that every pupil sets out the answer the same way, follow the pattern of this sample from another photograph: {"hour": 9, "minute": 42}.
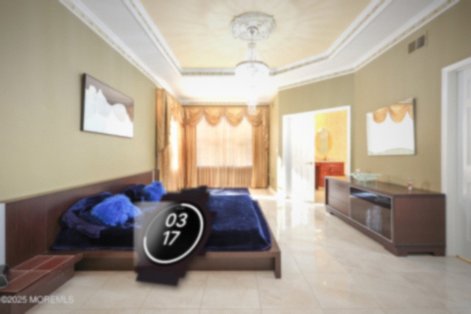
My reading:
{"hour": 3, "minute": 17}
